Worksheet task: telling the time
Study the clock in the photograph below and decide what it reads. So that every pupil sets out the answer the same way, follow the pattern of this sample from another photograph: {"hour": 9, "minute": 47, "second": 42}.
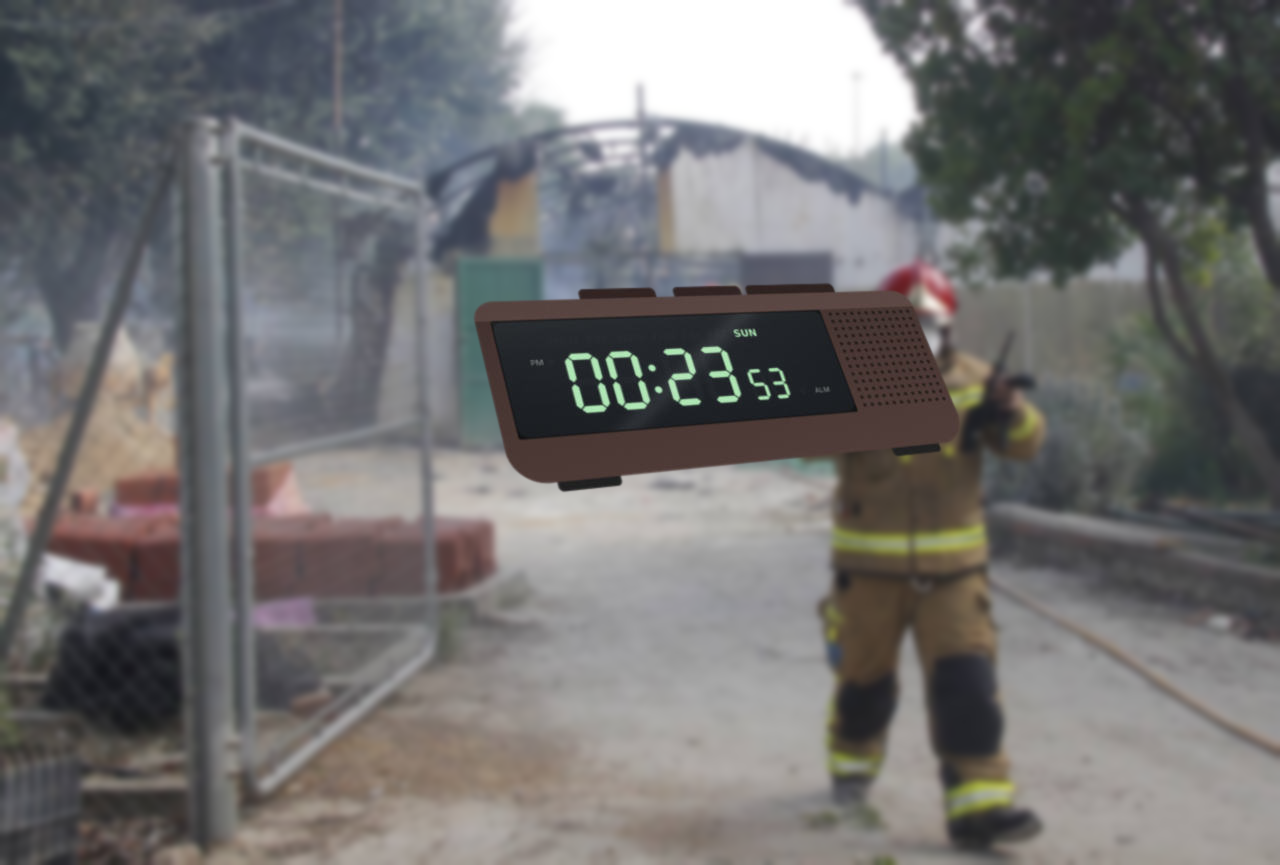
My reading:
{"hour": 0, "minute": 23, "second": 53}
